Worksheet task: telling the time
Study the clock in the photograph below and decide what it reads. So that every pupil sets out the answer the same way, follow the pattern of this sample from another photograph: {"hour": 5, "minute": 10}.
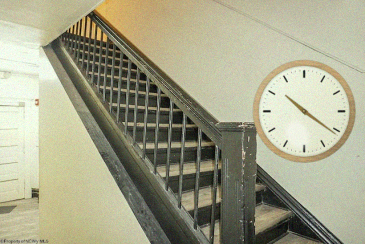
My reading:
{"hour": 10, "minute": 21}
